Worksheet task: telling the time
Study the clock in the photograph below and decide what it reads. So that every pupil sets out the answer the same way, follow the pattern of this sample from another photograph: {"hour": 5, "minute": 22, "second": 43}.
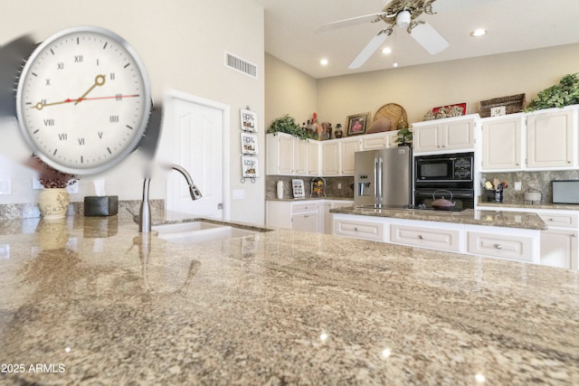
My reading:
{"hour": 1, "minute": 44, "second": 15}
